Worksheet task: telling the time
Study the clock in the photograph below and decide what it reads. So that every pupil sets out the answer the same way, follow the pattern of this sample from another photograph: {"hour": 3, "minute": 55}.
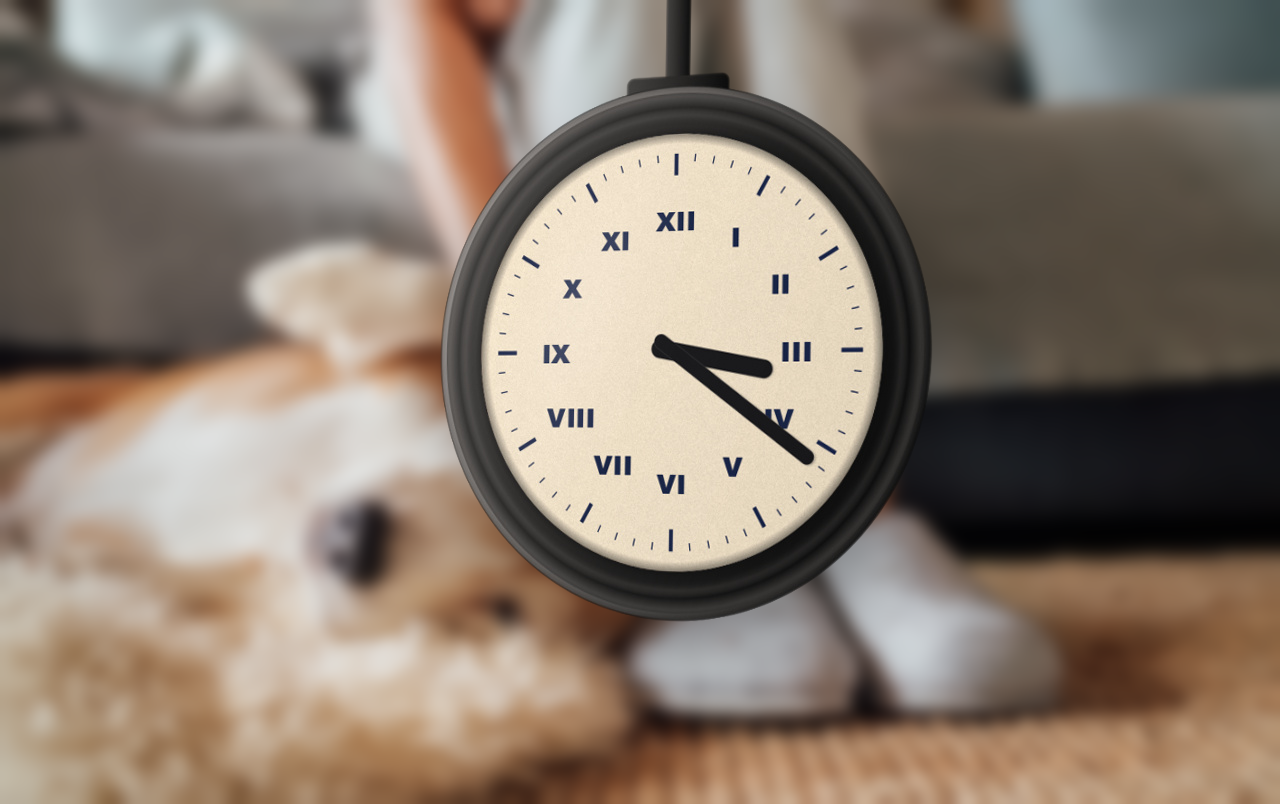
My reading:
{"hour": 3, "minute": 21}
